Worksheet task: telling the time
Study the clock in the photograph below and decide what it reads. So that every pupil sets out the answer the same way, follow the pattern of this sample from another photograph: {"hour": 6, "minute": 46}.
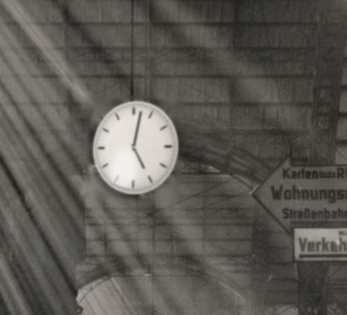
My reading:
{"hour": 5, "minute": 2}
